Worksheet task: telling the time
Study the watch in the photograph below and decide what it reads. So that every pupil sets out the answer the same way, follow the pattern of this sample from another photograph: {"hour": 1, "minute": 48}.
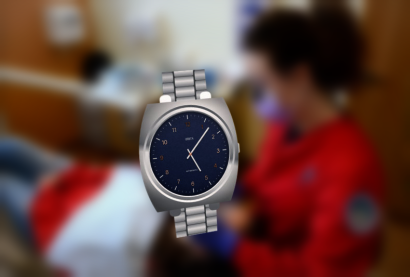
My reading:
{"hour": 5, "minute": 7}
